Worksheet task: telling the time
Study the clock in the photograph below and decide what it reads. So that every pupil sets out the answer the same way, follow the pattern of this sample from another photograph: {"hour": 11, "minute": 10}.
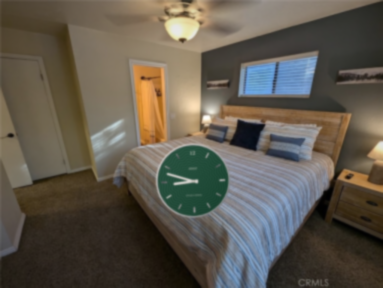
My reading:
{"hour": 8, "minute": 48}
